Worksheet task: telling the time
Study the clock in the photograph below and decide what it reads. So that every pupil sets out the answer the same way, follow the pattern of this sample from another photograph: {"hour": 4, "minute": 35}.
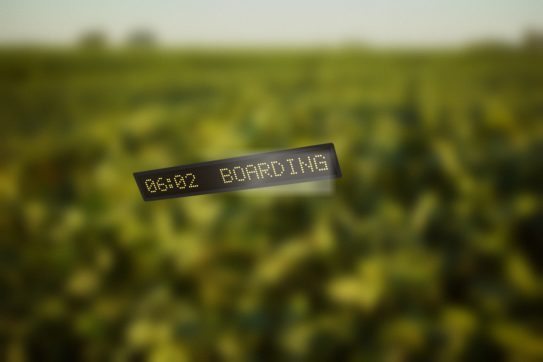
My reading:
{"hour": 6, "minute": 2}
